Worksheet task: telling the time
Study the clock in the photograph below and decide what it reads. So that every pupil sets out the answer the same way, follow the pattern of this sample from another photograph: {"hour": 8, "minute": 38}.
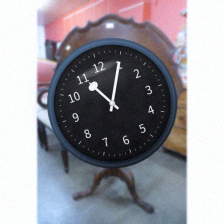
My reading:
{"hour": 11, "minute": 5}
